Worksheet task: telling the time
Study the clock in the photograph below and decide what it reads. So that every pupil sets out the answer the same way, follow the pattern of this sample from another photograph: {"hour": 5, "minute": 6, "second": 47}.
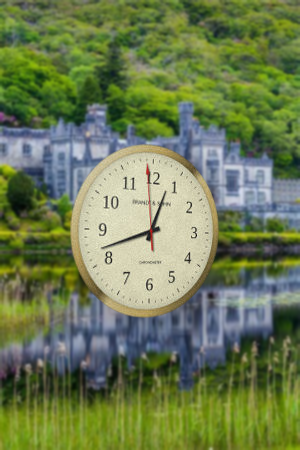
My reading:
{"hour": 12, "minute": 41, "second": 59}
